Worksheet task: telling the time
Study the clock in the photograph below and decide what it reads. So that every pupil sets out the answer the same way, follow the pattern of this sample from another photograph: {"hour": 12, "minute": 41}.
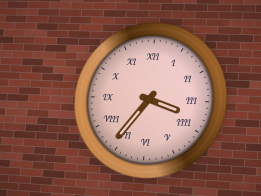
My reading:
{"hour": 3, "minute": 36}
